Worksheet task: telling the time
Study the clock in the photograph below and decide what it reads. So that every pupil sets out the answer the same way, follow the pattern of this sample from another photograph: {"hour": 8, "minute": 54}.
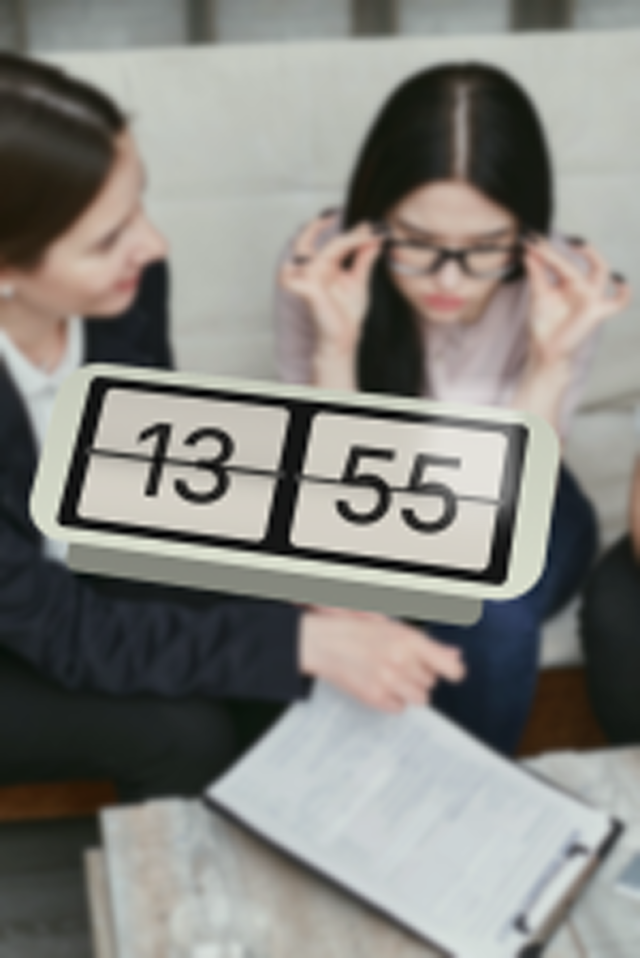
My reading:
{"hour": 13, "minute": 55}
